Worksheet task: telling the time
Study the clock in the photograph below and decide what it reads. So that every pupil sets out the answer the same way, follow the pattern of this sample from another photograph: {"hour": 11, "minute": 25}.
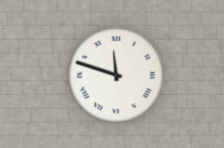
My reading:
{"hour": 11, "minute": 48}
